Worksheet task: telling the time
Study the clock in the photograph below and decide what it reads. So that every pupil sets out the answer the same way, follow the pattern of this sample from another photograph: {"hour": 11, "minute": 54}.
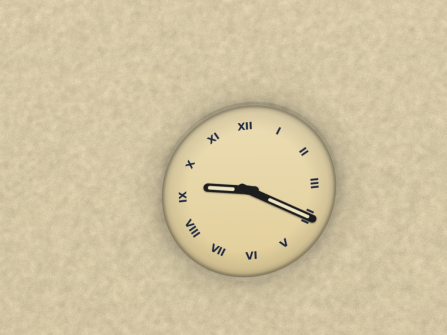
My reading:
{"hour": 9, "minute": 20}
